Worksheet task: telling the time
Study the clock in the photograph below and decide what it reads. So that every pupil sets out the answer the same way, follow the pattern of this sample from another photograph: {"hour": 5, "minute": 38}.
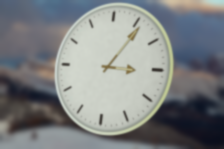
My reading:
{"hour": 3, "minute": 6}
